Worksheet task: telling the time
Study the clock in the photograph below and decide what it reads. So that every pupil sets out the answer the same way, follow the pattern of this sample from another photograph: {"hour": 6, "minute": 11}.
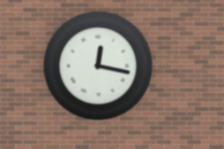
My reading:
{"hour": 12, "minute": 17}
